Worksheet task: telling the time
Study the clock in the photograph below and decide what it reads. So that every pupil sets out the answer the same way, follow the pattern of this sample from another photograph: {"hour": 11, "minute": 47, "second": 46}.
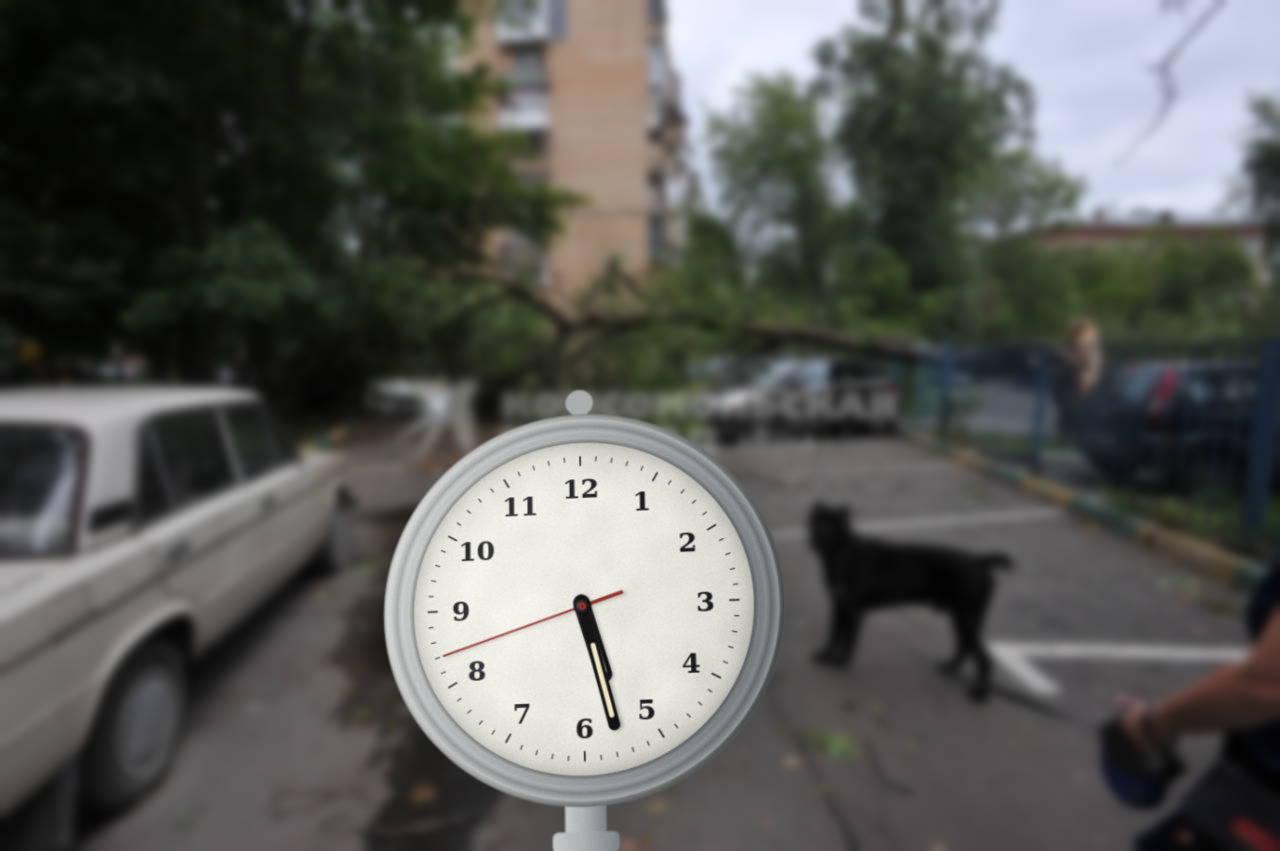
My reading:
{"hour": 5, "minute": 27, "second": 42}
